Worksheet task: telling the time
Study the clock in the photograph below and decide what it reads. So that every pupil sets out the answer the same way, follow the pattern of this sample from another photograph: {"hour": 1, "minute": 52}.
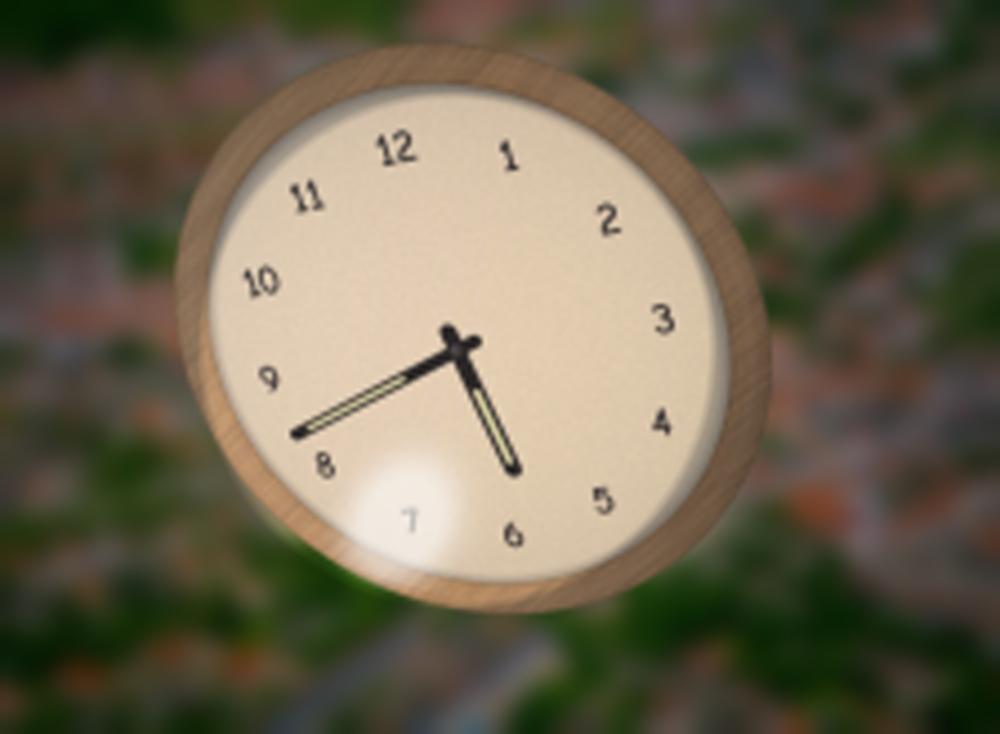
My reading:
{"hour": 5, "minute": 42}
